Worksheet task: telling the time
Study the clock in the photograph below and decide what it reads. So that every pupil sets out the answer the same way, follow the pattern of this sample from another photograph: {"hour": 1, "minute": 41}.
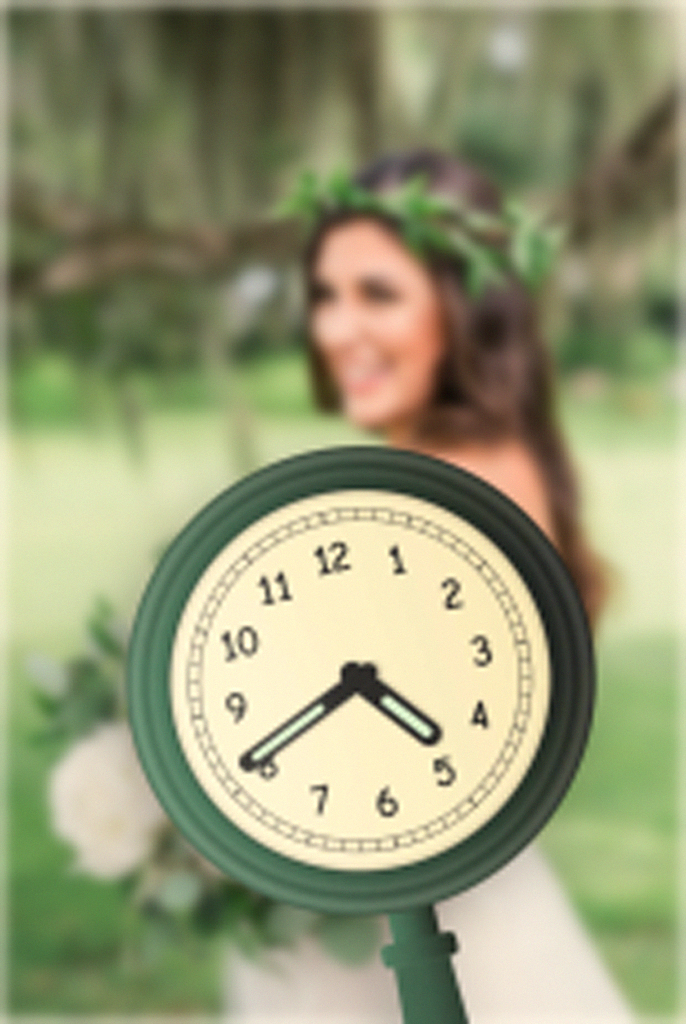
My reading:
{"hour": 4, "minute": 41}
